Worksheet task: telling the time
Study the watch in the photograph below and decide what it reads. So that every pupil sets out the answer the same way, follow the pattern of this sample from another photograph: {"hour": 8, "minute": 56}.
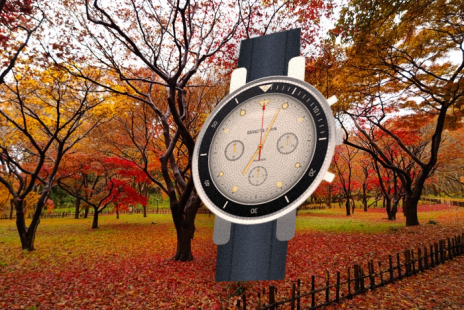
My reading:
{"hour": 7, "minute": 4}
